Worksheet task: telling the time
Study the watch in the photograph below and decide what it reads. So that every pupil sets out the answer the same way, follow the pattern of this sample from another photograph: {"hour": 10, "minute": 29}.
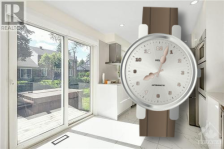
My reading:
{"hour": 8, "minute": 3}
